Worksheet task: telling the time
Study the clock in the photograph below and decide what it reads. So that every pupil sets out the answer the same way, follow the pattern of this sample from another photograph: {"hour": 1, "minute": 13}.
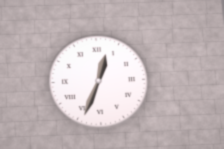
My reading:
{"hour": 12, "minute": 34}
